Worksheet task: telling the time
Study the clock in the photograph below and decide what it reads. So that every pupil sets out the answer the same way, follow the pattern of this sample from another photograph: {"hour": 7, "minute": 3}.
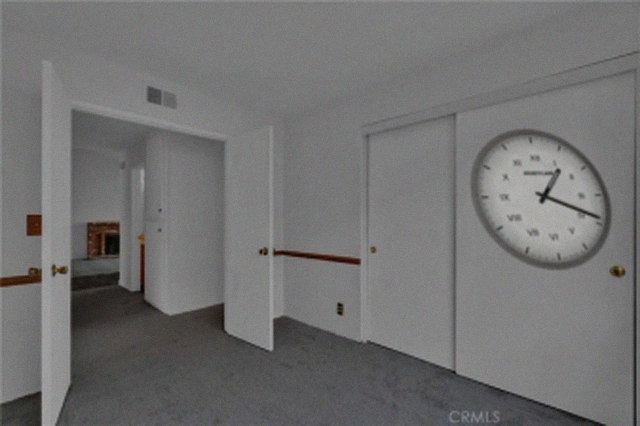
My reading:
{"hour": 1, "minute": 19}
